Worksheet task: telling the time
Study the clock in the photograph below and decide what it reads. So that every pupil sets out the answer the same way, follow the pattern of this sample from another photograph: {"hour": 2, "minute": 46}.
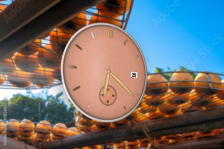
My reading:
{"hour": 6, "minute": 21}
